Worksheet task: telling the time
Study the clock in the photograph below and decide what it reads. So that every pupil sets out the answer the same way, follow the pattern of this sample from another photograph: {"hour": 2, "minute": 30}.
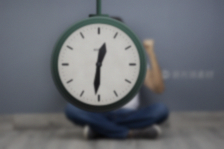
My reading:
{"hour": 12, "minute": 31}
